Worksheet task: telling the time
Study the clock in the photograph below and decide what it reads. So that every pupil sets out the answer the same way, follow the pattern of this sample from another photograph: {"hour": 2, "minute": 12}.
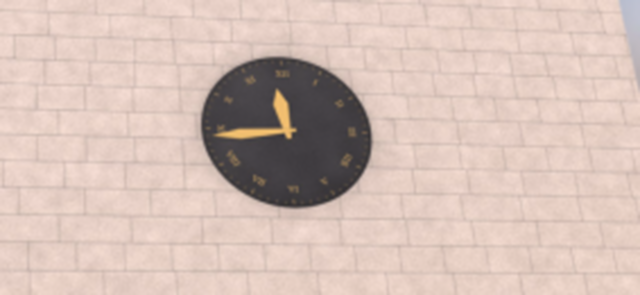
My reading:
{"hour": 11, "minute": 44}
